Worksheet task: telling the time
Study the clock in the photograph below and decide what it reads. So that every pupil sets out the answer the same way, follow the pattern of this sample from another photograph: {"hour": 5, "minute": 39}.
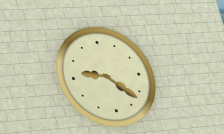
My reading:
{"hour": 9, "minute": 22}
